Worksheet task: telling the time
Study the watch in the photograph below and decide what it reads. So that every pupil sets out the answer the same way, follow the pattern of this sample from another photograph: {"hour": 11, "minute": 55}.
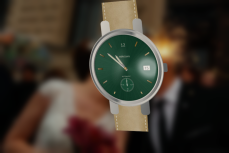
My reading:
{"hour": 10, "minute": 52}
